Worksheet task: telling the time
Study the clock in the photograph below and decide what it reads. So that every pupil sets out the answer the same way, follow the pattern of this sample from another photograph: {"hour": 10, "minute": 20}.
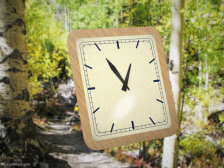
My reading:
{"hour": 12, "minute": 55}
